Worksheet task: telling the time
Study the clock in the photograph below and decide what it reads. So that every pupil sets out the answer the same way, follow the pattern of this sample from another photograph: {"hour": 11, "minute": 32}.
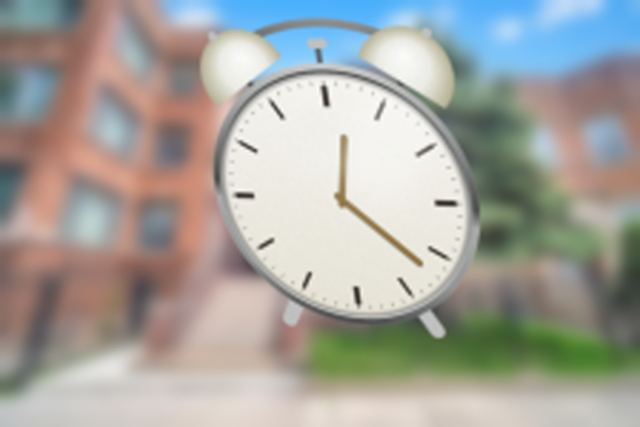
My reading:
{"hour": 12, "minute": 22}
